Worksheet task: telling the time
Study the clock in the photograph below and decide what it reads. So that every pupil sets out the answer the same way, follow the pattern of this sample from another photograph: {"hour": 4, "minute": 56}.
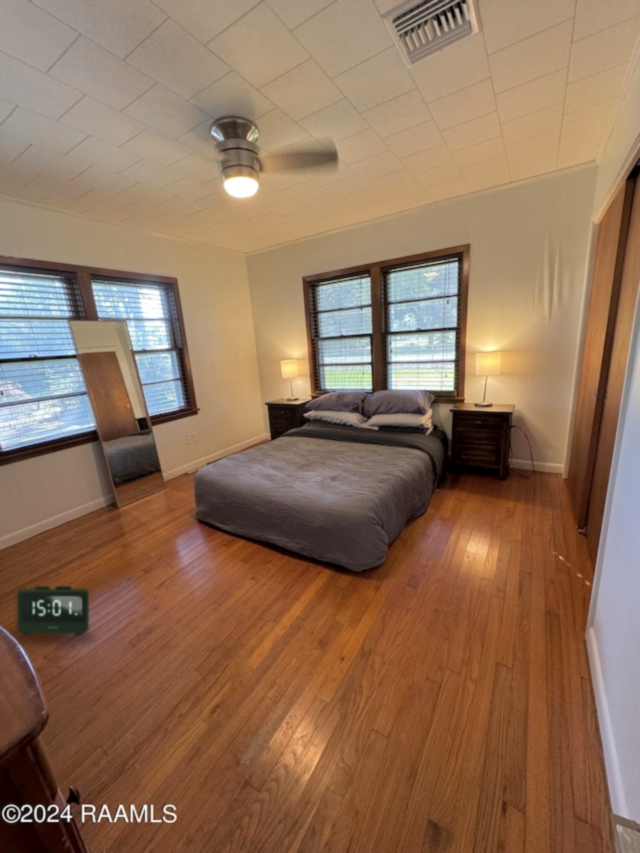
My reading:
{"hour": 15, "minute": 1}
